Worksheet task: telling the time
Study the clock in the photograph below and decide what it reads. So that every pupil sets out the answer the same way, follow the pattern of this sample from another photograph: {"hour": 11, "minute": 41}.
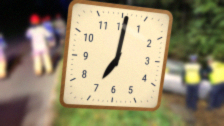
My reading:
{"hour": 7, "minute": 1}
